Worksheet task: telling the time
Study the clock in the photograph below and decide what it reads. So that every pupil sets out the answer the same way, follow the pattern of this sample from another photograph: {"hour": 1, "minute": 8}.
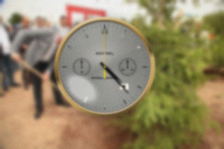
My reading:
{"hour": 4, "minute": 23}
